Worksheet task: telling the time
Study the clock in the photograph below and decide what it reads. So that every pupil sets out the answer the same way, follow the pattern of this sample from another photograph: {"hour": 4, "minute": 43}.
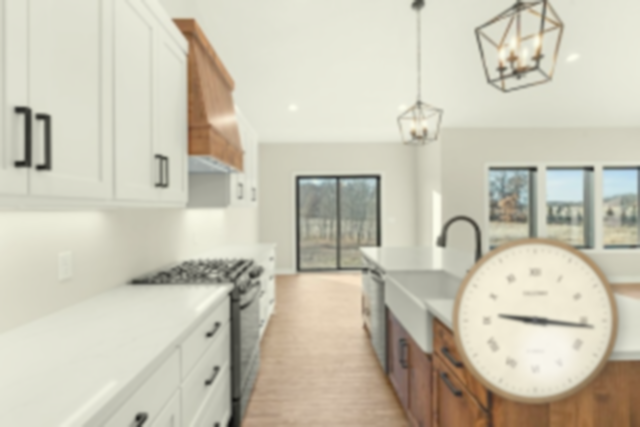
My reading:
{"hour": 9, "minute": 16}
